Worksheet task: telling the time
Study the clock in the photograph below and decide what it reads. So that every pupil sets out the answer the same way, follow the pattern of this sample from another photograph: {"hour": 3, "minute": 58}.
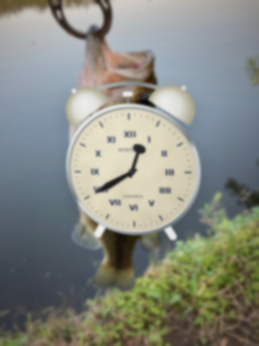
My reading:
{"hour": 12, "minute": 40}
